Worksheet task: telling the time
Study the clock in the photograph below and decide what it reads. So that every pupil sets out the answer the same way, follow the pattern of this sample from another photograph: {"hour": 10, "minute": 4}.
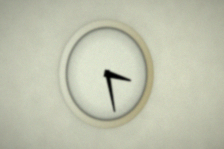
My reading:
{"hour": 3, "minute": 28}
